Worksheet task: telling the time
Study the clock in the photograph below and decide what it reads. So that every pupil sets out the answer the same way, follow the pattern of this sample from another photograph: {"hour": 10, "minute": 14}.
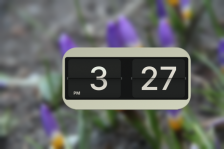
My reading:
{"hour": 3, "minute": 27}
